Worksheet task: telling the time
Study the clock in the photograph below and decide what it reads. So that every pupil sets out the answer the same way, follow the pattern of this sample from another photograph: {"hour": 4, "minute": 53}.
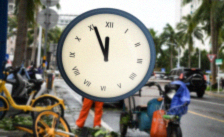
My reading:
{"hour": 11, "minute": 56}
